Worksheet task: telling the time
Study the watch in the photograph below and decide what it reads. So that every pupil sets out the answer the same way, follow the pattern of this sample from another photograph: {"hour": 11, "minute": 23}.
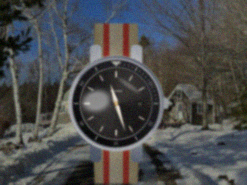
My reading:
{"hour": 11, "minute": 27}
